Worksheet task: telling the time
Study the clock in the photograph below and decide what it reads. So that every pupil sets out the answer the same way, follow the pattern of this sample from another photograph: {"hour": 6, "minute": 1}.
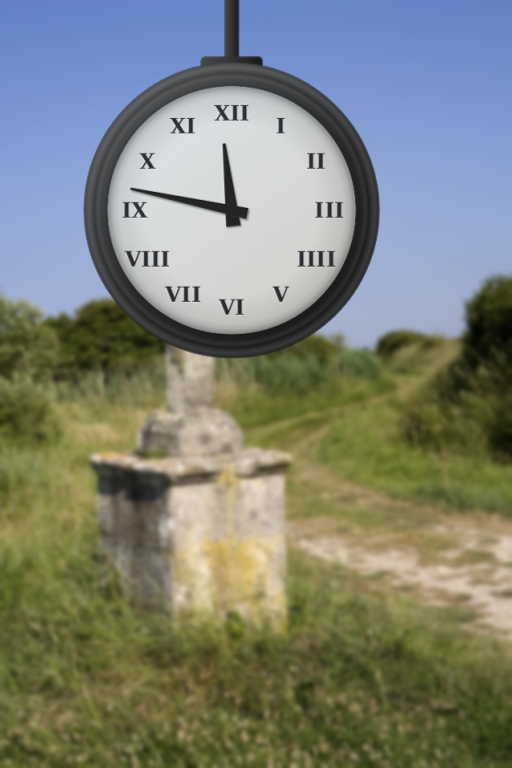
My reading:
{"hour": 11, "minute": 47}
